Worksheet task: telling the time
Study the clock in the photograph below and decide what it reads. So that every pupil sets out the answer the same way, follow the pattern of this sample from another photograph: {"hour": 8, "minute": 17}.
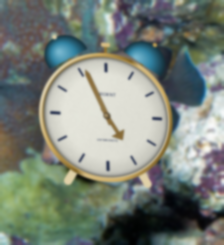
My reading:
{"hour": 4, "minute": 56}
